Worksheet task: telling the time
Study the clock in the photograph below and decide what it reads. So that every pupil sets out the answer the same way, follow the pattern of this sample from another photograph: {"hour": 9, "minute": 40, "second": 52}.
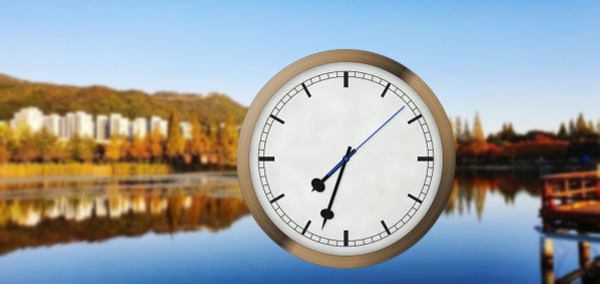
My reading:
{"hour": 7, "minute": 33, "second": 8}
